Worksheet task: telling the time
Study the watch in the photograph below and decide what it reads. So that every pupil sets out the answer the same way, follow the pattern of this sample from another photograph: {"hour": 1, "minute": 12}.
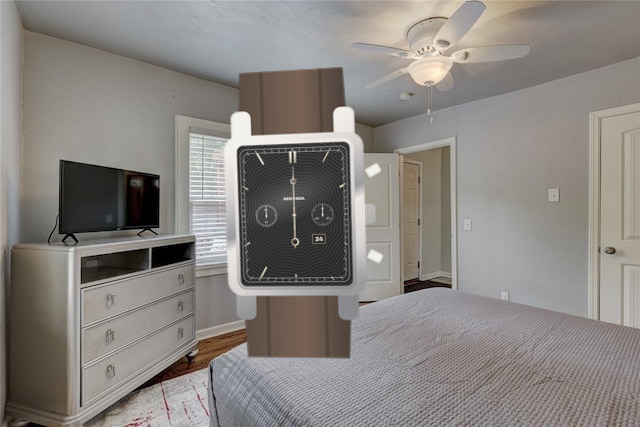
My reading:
{"hour": 6, "minute": 0}
